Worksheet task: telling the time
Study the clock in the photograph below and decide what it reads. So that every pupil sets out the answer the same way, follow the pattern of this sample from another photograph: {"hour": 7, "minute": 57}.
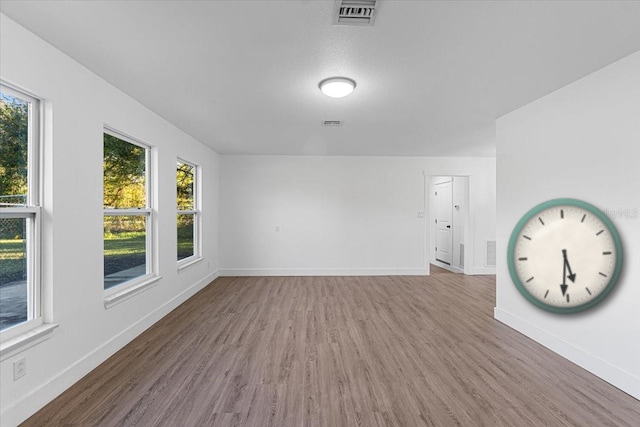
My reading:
{"hour": 5, "minute": 31}
